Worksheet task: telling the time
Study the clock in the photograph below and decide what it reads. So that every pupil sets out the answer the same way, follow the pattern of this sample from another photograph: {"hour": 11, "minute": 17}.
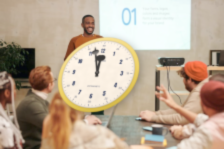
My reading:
{"hour": 11, "minute": 57}
